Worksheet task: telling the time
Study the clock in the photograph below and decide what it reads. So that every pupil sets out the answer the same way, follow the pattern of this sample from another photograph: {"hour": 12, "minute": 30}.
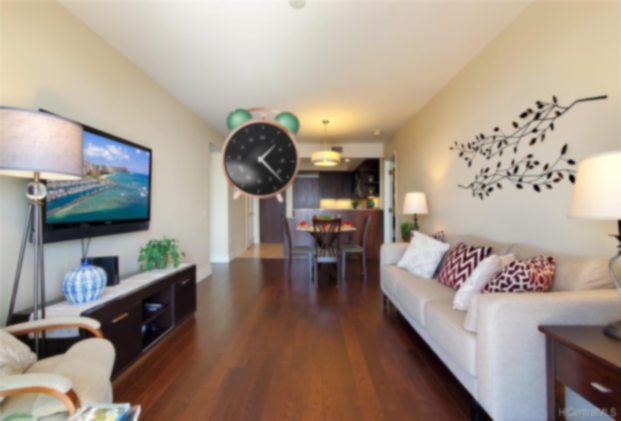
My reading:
{"hour": 1, "minute": 22}
